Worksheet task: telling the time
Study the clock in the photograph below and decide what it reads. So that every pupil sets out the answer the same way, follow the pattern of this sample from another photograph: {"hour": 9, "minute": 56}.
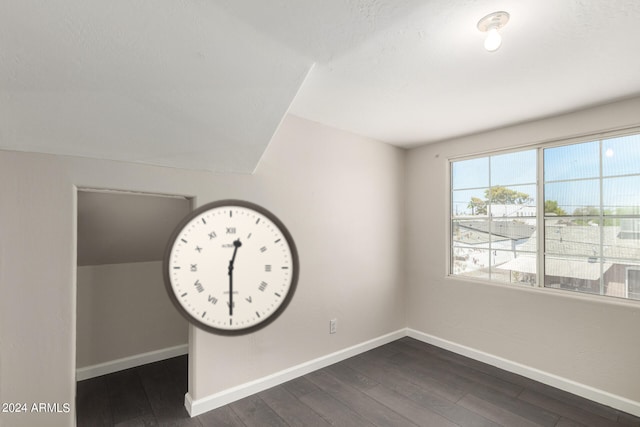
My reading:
{"hour": 12, "minute": 30}
